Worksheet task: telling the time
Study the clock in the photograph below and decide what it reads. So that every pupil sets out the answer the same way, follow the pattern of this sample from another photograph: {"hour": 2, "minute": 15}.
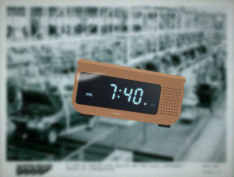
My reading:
{"hour": 7, "minute": 40}
